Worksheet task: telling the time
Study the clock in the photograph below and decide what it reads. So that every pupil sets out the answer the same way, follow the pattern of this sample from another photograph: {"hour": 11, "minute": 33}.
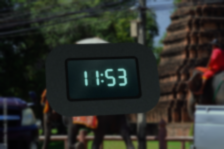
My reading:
{"hour": 11, "minute": 53}
